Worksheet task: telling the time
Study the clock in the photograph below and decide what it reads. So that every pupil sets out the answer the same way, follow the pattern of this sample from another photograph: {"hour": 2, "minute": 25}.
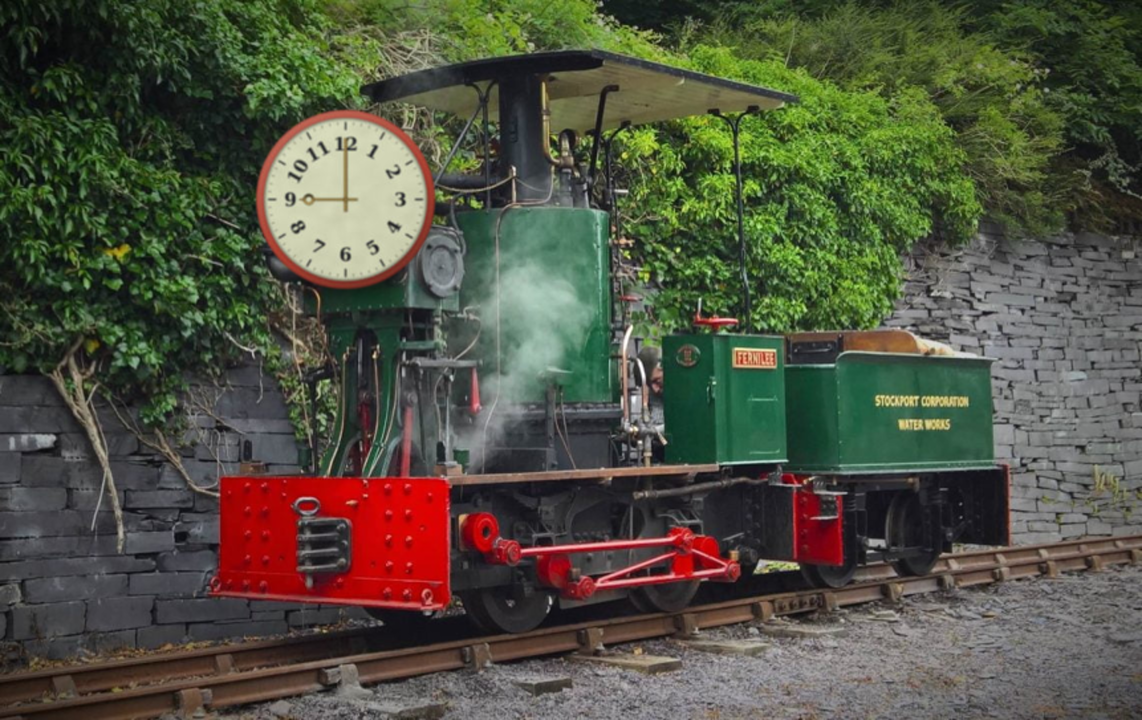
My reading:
{"hour": 9, "minute": 0}
